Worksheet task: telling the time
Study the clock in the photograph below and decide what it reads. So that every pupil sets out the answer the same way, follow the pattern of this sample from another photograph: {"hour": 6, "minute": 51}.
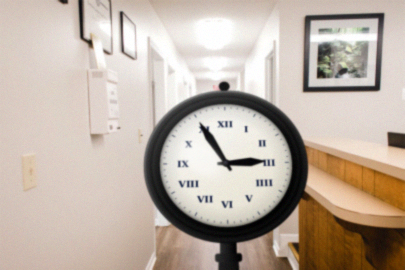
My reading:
{"hour": 2, "minute": 55}
